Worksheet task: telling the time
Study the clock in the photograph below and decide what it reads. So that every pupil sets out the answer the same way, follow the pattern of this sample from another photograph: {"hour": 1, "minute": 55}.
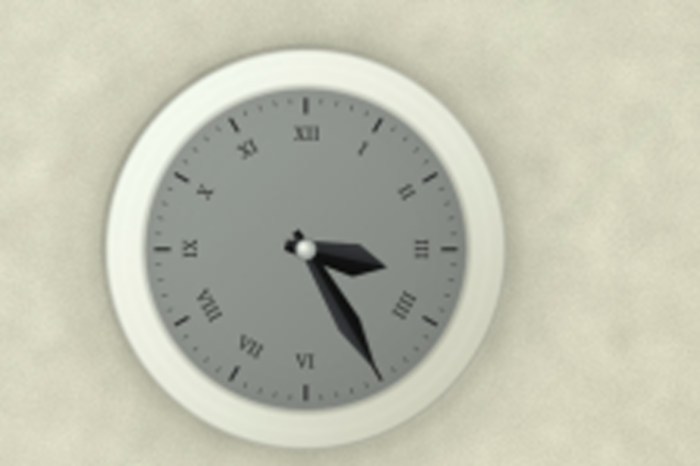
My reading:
{"hour": 3, "minute": 25}
